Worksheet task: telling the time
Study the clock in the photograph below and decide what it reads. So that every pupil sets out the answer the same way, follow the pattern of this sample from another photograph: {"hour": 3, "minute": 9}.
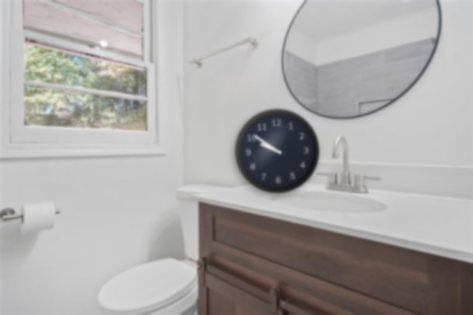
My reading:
{"hour": 9, "minute": 51}
